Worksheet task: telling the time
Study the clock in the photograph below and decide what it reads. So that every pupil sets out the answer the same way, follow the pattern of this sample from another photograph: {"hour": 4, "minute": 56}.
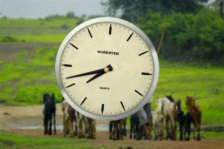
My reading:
{"hour": 7, "minute": 42}
